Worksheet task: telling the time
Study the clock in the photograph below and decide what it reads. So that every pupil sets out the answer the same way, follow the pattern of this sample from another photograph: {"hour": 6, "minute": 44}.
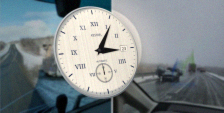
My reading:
{"hour": 3, "minute": 6}
